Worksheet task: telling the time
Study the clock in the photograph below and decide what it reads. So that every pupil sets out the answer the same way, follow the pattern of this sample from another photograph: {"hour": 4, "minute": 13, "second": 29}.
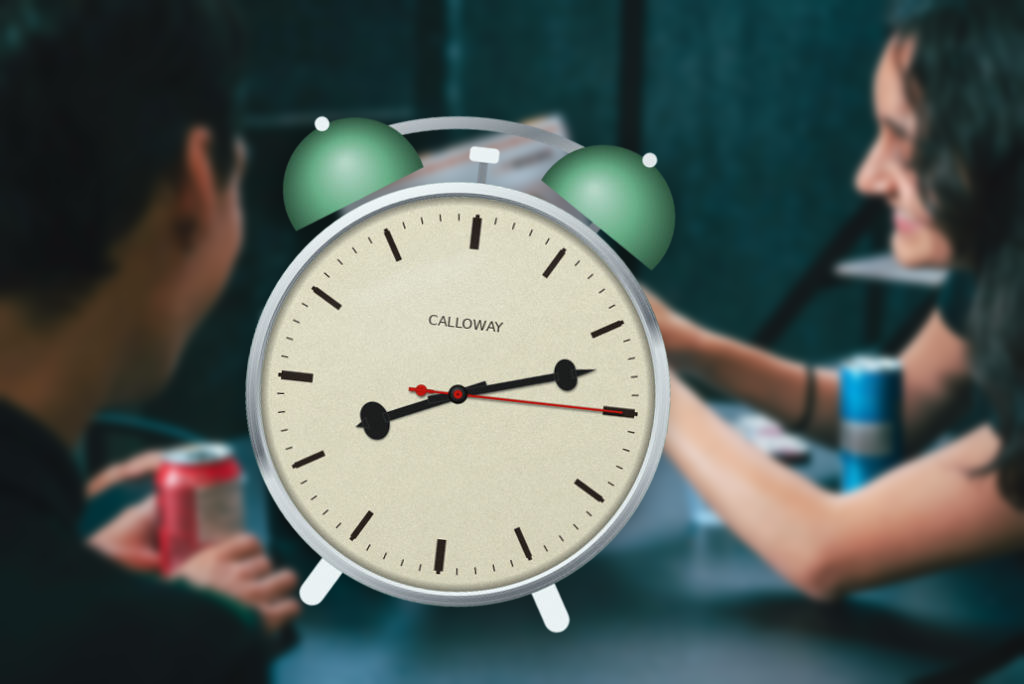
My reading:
{"hour": 8, "minute": 12, "second": 15}
